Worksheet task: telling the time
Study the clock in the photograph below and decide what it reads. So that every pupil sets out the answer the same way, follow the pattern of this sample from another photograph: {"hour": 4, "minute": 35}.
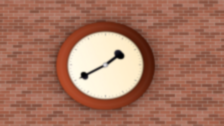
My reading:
{"hour": 1, "minute": 40}
